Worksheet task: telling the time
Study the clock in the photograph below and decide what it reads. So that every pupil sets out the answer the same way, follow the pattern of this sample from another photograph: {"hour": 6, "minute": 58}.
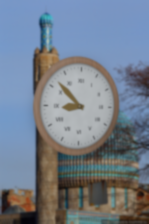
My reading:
{"hour": 8, "minute": 52}
